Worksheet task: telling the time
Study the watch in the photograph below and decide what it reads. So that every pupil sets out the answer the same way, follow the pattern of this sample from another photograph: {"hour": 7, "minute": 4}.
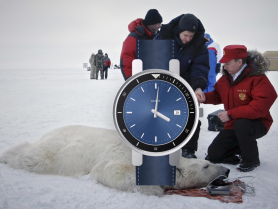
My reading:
{"hour": 4, "minute": 1}
